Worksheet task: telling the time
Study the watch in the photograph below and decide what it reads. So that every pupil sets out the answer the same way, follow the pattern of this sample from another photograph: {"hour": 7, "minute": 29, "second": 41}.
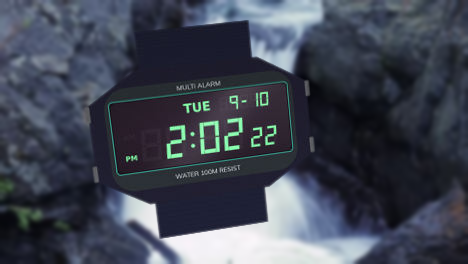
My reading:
{"hour": 2, "minute": 2, "second": 22}
